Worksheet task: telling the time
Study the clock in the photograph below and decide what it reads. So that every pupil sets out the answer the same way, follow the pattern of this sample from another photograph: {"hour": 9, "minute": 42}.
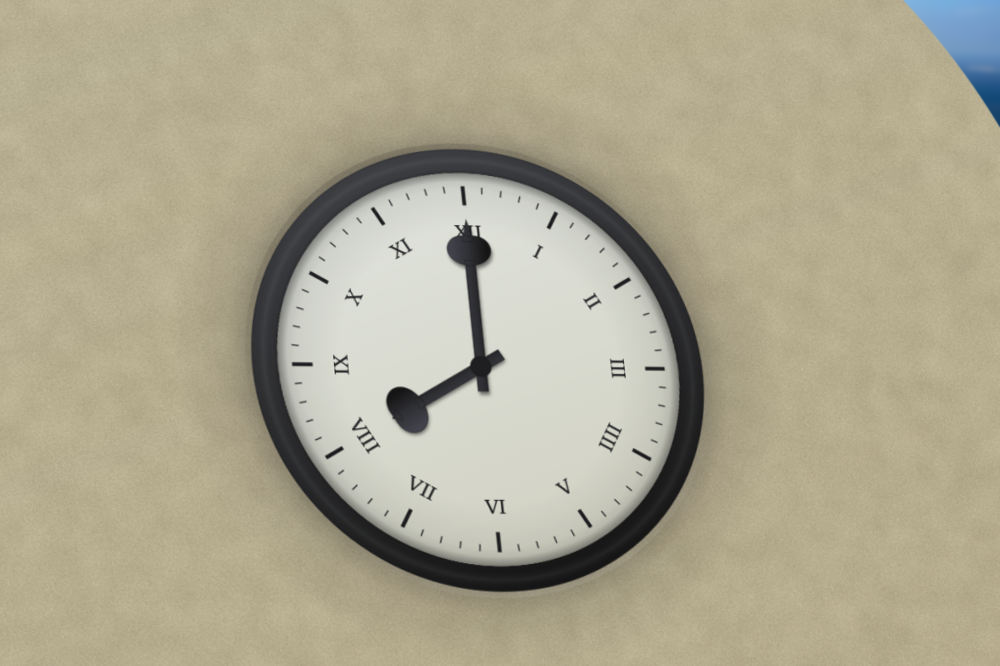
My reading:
{"hour": 8, "minute": 0}
